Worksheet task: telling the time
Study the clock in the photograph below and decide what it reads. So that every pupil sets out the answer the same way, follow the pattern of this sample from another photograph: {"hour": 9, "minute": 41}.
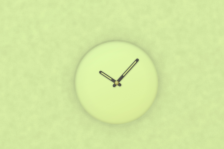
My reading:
{"hour": 10, "minute": 7}
